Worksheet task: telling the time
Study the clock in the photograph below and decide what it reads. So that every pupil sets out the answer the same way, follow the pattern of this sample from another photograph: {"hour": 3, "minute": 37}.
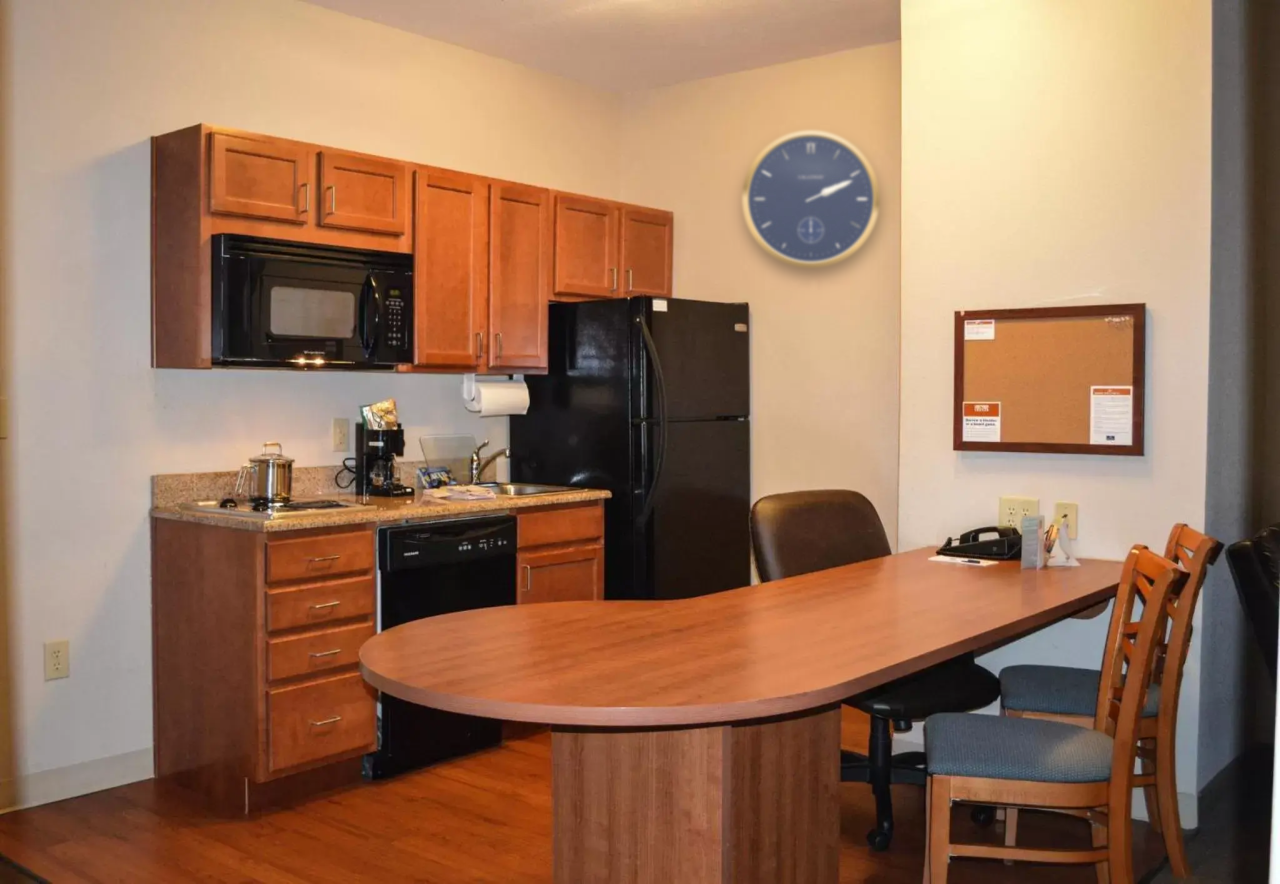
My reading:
{"hour": 2, "minute": 11}
